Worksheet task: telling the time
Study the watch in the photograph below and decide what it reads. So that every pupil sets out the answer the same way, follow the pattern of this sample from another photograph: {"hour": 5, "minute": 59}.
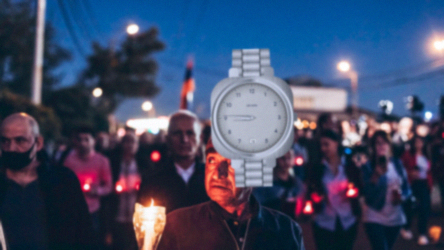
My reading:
{"hour": 8, "minute": 46}
